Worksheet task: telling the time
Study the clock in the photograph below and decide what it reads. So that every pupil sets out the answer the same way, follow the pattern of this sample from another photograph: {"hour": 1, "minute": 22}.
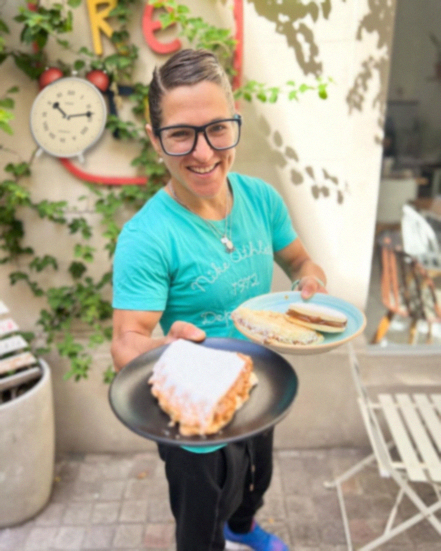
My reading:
{"hour": 10, "minute": 13}
